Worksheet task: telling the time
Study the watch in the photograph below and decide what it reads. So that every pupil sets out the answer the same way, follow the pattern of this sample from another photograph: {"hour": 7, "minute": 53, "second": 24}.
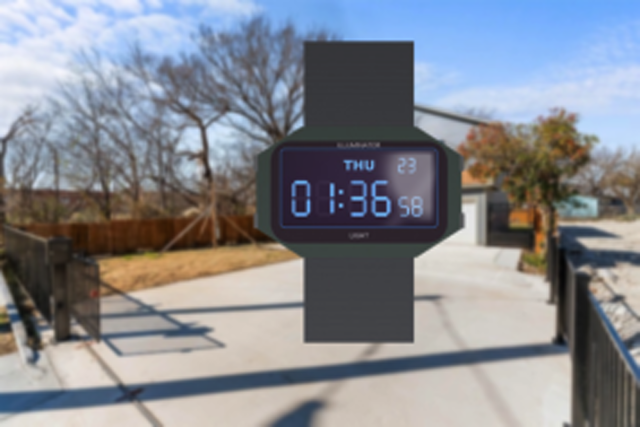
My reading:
{"hour": 1, "minute": 36, "second": 58}
